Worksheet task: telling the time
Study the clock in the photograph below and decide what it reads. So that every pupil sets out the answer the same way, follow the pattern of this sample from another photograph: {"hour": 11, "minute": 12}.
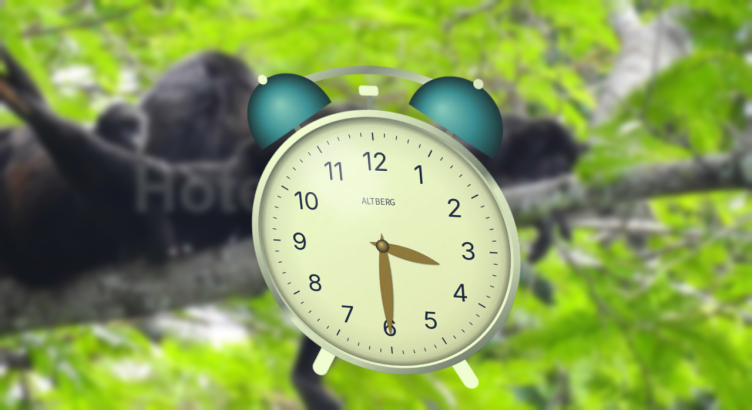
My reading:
{"hour": 3, "minute": 30}
